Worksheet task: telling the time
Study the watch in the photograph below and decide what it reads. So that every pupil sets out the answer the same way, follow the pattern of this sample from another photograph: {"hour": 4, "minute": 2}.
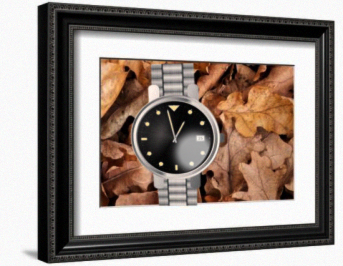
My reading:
{"hour": 12, "minute": 58}
